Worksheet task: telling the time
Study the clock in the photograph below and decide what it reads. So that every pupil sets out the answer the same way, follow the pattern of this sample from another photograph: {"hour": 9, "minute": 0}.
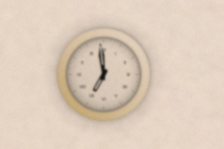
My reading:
{"hour": 6, "minute": 59}
